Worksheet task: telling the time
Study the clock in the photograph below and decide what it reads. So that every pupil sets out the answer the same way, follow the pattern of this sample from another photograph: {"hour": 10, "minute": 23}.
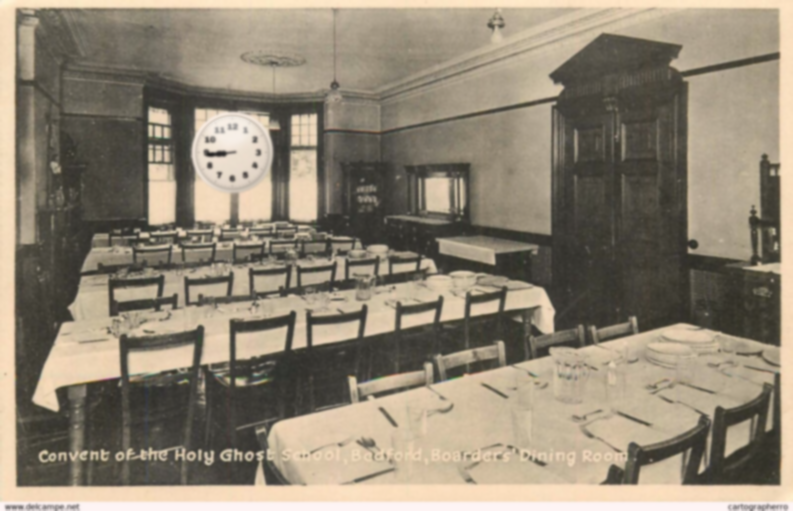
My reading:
{"hour": 8, "minute": 44}
